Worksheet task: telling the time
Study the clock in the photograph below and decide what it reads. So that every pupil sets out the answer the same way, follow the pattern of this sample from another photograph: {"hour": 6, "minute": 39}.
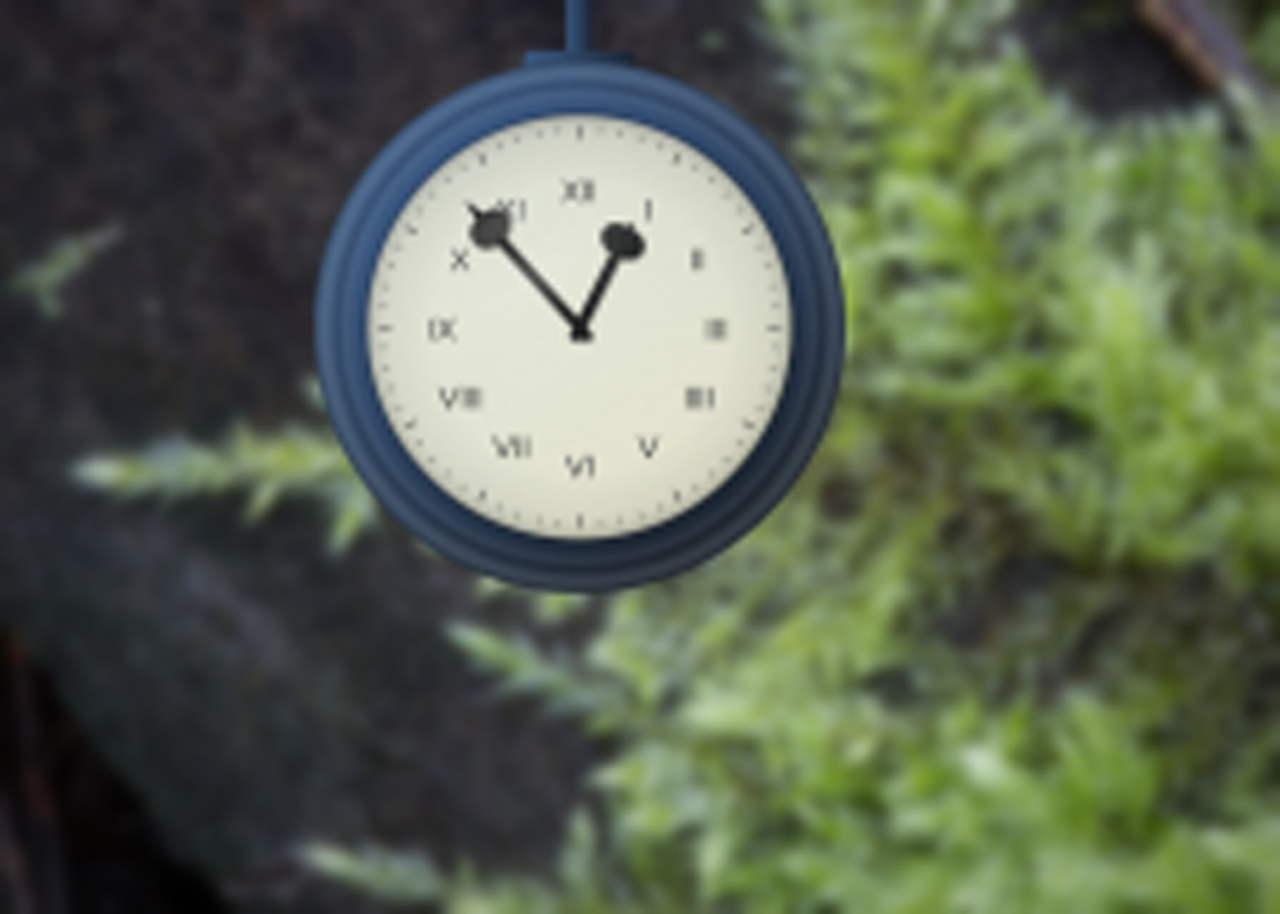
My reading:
{"hour": 12, "minute": 53}
